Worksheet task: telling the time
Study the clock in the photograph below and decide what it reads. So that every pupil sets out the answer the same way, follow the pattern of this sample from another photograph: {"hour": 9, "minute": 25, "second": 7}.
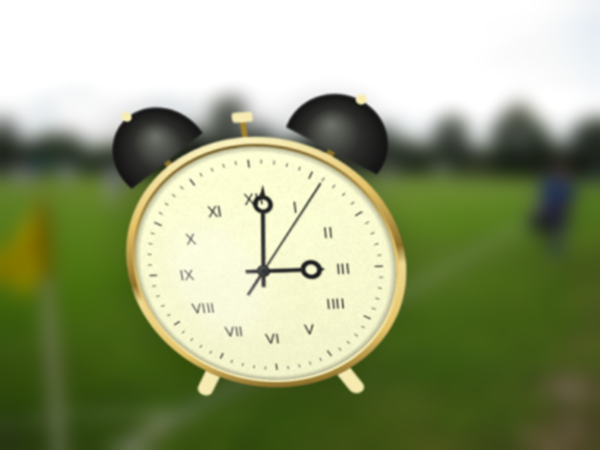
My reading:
{"hour": 3, "minute": 1, "second": 6}
